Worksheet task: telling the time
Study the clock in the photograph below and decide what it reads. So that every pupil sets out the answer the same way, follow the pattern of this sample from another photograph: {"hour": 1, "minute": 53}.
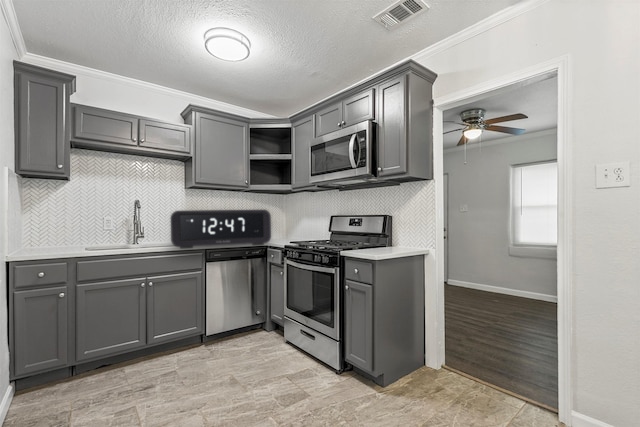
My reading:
{"hour": 12, "minute": 47}
